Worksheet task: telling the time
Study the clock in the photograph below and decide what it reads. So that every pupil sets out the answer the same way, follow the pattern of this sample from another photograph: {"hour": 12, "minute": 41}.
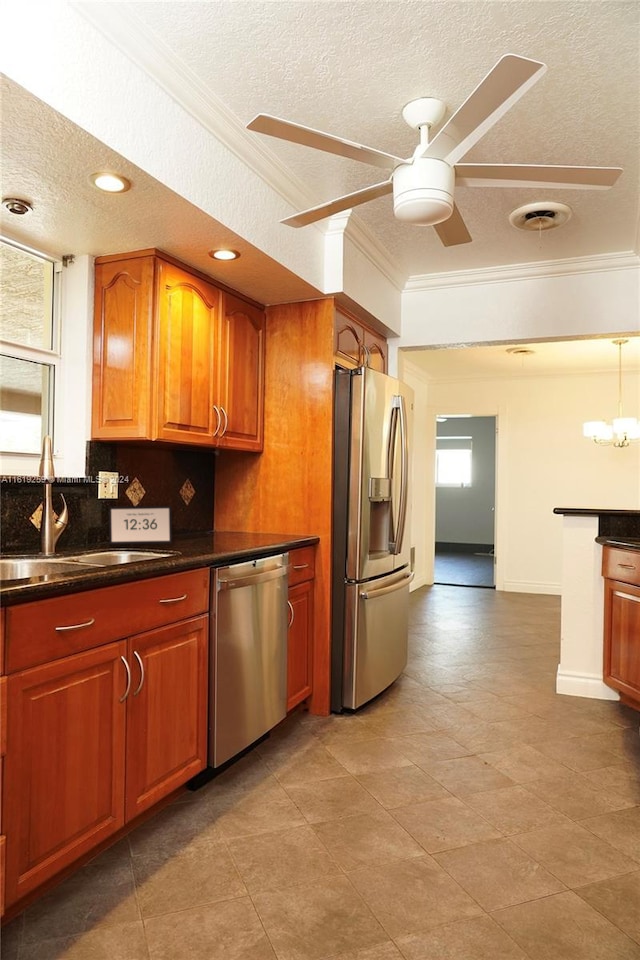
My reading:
{"hour": 12, "minute": 36}
